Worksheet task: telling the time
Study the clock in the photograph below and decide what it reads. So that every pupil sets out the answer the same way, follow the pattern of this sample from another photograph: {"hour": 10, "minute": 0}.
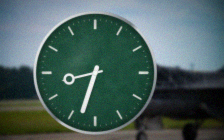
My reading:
{"hour": 8, "minute": 33}
